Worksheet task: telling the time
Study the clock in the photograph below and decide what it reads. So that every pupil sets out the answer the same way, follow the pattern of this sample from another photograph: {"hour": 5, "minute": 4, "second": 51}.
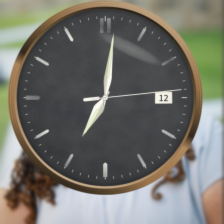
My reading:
{"hour": 7, "minute": 1, "second": 14}
